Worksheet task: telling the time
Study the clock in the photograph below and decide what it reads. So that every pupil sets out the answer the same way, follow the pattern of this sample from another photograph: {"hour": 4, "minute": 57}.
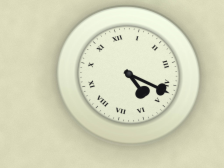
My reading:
{"hour": 5, "minute": 22}
